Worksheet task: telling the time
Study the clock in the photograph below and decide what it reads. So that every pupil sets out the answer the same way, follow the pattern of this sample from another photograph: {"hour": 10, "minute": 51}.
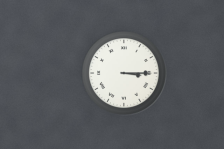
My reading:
{"hour": 3, "minute": 15}
